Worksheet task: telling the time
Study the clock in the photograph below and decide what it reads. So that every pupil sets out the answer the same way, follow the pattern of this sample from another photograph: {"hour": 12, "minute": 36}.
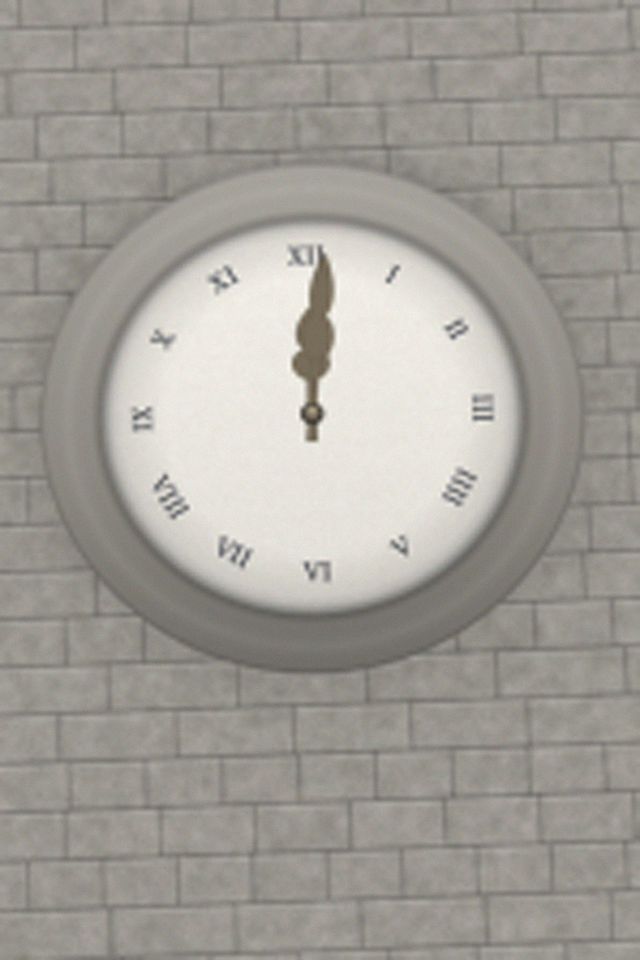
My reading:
{"hour": 12, "minute": 1}
